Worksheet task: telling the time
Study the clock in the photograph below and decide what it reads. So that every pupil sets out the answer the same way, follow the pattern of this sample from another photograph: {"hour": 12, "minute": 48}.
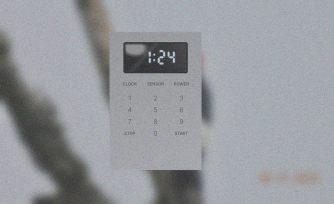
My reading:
{"hour": 1, "minute": 24}
